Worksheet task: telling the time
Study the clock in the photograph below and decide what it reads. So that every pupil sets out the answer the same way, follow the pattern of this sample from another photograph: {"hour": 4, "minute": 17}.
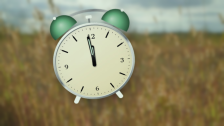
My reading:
{"hour": 11, "minute": 59}
